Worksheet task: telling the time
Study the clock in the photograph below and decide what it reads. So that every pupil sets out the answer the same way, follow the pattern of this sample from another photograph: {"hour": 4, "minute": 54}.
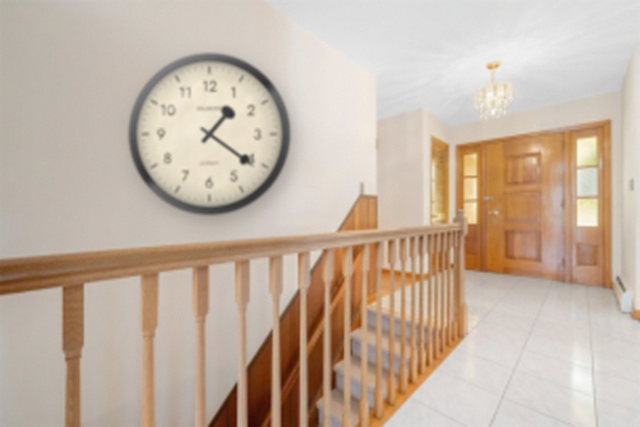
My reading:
{"hour": 1, "minute": 21}
